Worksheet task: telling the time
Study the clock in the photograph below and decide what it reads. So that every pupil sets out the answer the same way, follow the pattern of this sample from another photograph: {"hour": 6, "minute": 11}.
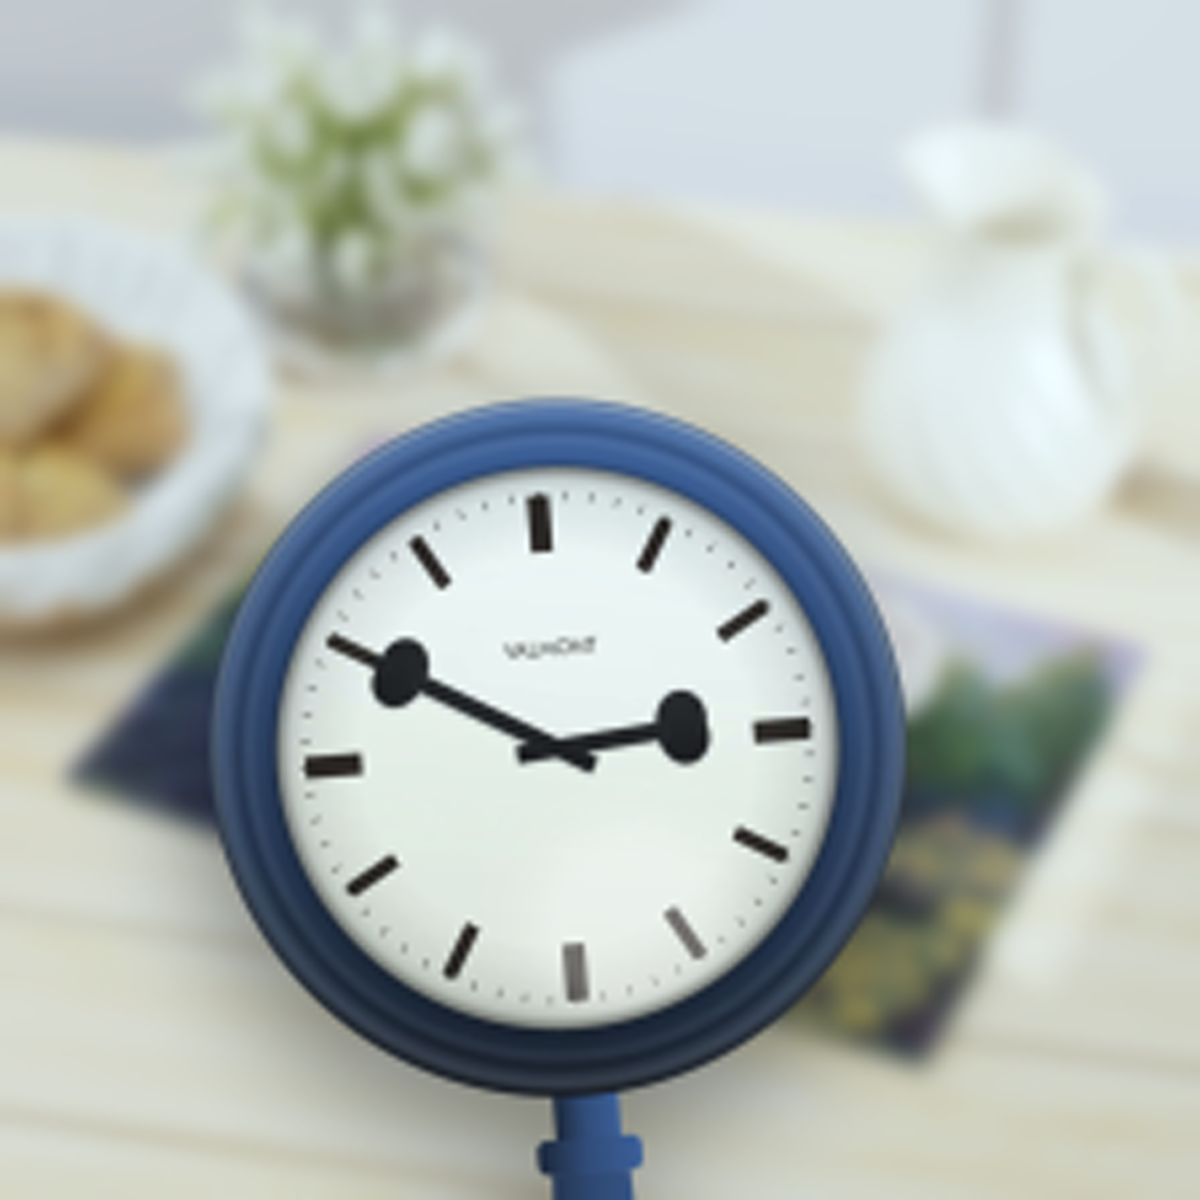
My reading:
{"hour": 2, "minute": 50}
